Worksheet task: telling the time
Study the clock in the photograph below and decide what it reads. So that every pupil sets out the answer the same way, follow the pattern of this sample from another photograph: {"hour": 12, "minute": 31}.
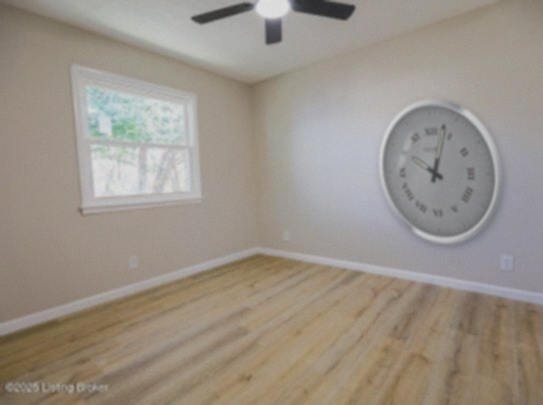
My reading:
{"hour": 10, "minute": 3}
